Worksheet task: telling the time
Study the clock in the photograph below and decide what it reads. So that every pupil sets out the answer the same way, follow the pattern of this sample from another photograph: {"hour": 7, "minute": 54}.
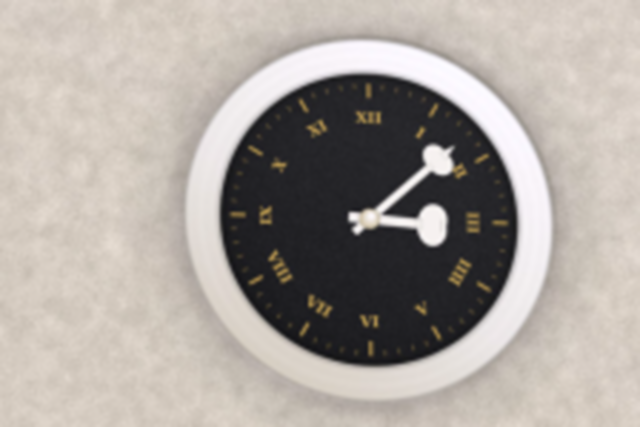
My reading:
{"hour": 3, "minute": 8}
